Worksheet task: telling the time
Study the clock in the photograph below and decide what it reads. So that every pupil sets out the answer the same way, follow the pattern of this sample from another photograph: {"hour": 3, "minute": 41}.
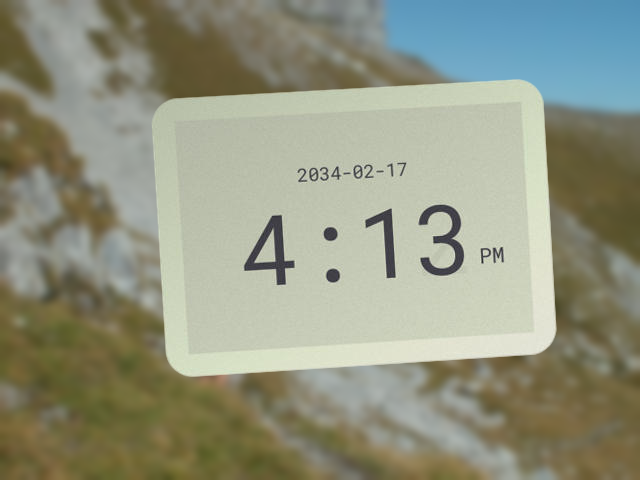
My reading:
{"hour": 4, "minute": 13}
